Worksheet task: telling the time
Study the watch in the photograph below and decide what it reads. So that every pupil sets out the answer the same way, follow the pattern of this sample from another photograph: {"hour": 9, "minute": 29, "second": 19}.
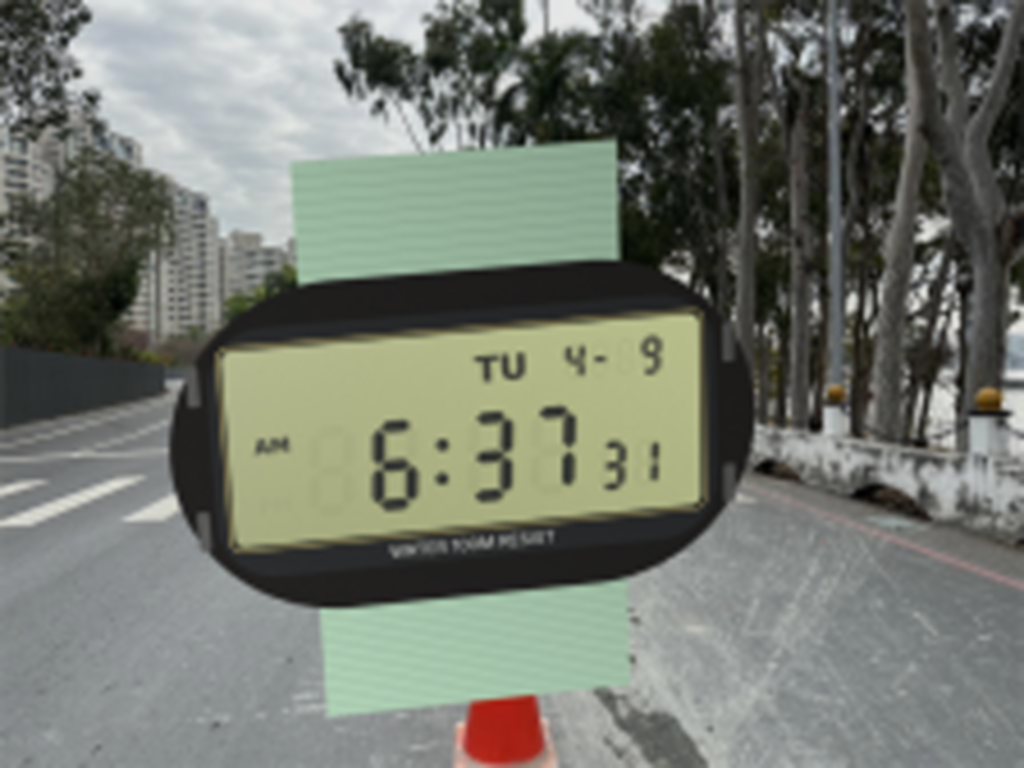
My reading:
{"hour": 6, "minute": 37, "second": 31}
